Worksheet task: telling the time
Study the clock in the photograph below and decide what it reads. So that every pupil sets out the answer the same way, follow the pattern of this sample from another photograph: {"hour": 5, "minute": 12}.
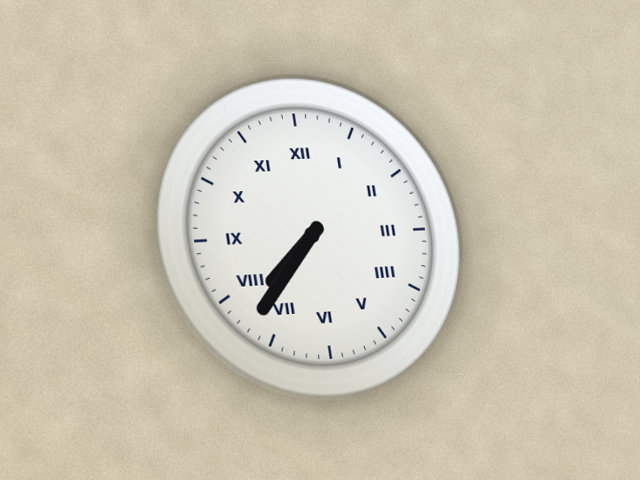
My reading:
{"hour": 7, "minute": 37}
